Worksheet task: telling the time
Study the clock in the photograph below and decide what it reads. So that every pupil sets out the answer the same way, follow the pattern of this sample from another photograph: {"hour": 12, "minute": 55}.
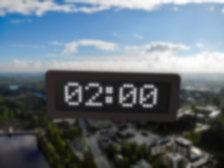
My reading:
{"hour": 2, "minute": 0}
